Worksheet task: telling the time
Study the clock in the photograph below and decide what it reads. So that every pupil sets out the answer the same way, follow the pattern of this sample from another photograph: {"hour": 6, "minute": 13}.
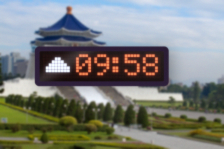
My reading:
{"hour": 9, "minute": 58}
